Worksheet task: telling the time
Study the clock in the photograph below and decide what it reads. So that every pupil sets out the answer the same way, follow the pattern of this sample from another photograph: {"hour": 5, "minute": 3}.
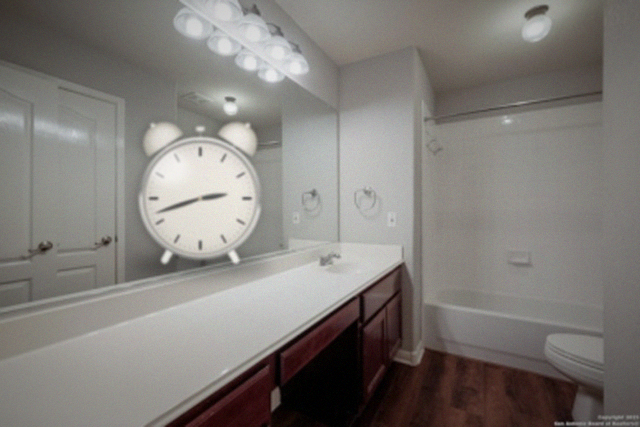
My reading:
{"hour": 2, "minute": 42}
